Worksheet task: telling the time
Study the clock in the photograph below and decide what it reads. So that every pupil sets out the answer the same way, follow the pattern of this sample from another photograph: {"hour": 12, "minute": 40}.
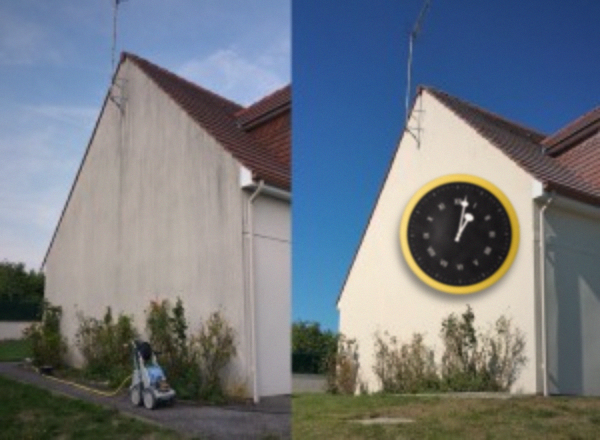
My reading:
{"hour": 1, "minute": 2}
